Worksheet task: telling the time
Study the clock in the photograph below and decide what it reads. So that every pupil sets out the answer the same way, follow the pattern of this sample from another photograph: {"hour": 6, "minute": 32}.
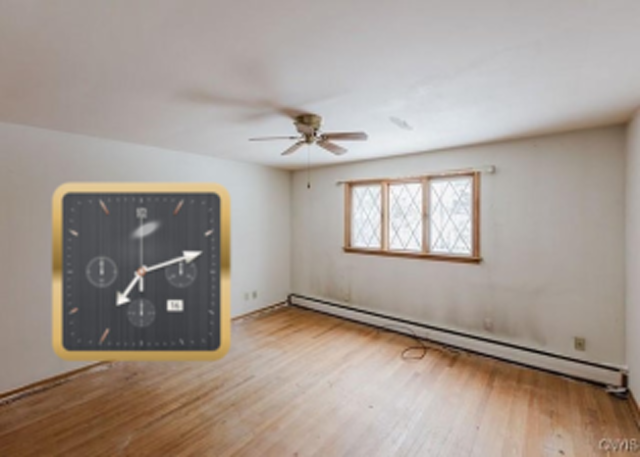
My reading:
{"hour": 7, "minute": 12}
